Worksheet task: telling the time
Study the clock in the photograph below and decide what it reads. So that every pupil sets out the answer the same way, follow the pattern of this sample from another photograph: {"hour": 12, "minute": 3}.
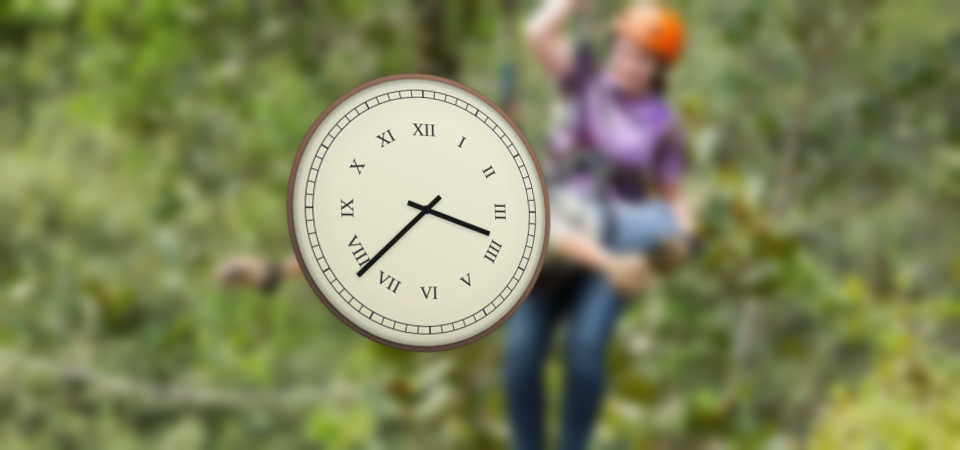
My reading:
{"hour": 3, "minute": 38}
